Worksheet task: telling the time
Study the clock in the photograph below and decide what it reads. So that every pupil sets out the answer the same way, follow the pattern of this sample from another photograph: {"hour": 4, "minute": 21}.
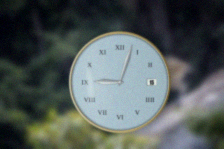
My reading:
{"hour": 9, "minute": 3}
